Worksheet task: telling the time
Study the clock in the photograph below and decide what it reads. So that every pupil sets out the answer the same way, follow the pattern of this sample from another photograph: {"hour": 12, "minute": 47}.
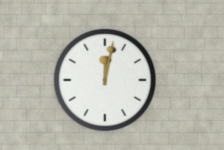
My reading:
{"hour": 12, "minute": 2}
